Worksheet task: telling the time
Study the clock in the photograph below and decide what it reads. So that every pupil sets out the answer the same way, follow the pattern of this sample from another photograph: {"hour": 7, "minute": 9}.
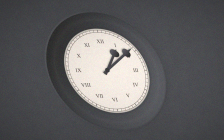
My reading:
{"hour": 1, "minute": 9}
